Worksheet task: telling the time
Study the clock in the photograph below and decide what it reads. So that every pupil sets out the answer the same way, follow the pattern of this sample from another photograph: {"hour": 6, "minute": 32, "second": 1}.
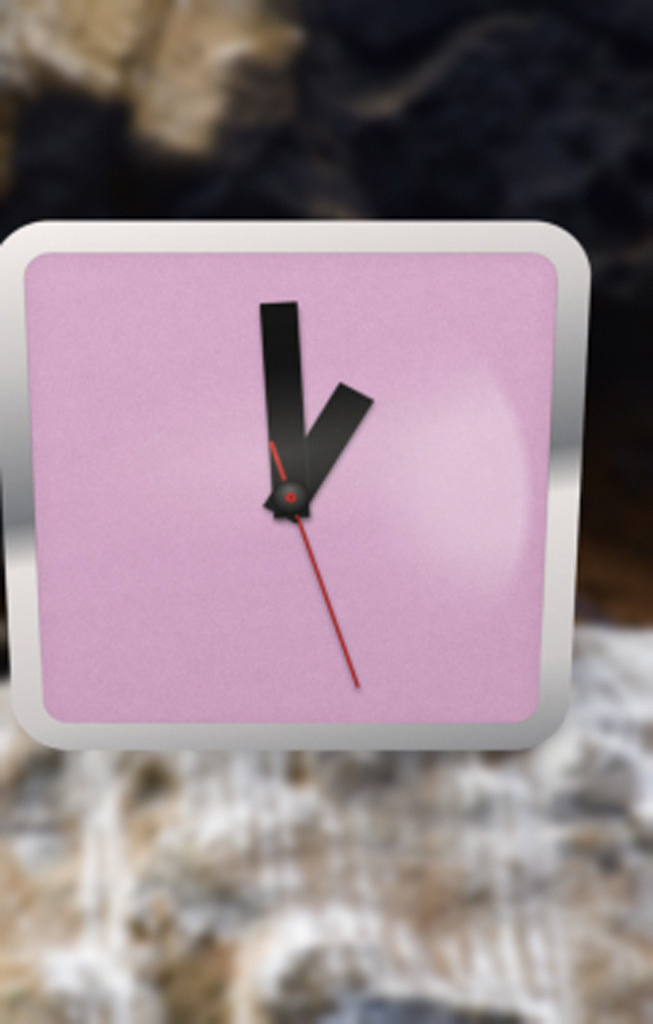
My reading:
{"hour": 12, "minute": 59, "second": 27}
